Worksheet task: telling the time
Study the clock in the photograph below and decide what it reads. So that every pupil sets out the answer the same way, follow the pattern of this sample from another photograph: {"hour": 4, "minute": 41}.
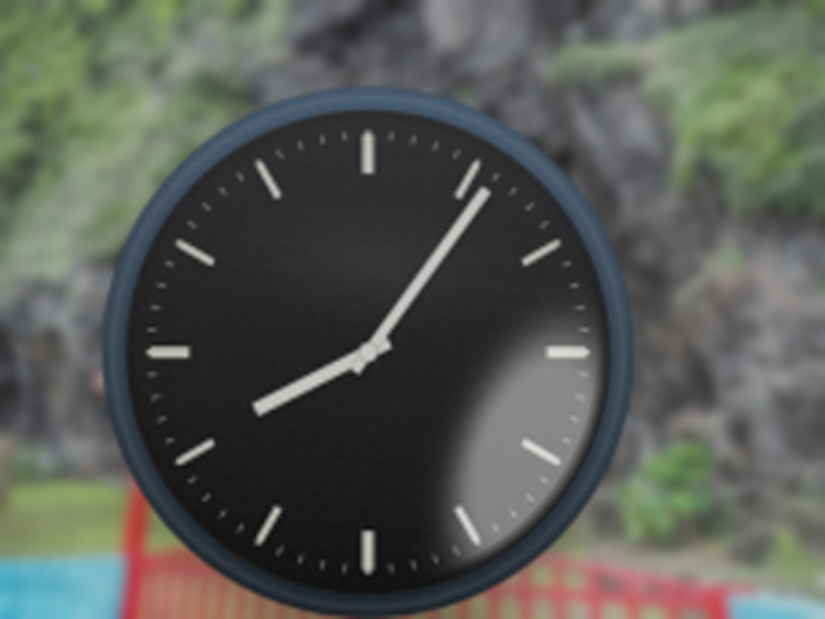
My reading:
{"hour": 8, "minute": 6}
